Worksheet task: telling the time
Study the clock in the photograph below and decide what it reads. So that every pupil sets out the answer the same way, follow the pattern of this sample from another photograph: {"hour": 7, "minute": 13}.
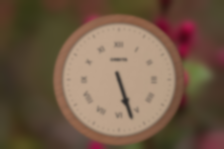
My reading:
{"hour": 5, "minute": 27}
